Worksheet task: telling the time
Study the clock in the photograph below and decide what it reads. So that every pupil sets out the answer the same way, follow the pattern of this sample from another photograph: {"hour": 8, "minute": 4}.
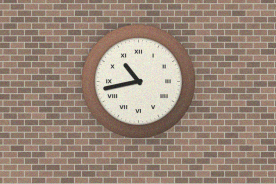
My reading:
{"hour": 10, "minute": 43}
